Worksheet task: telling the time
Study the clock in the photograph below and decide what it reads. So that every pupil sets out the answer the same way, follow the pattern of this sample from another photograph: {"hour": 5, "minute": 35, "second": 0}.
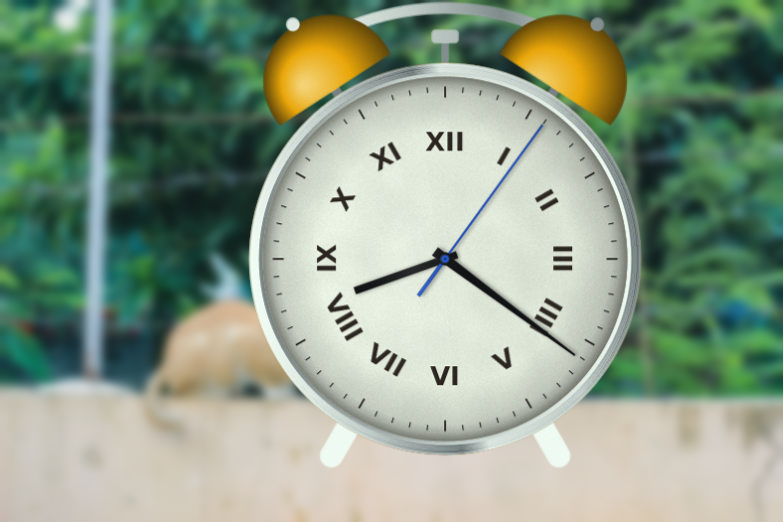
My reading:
{"hour": 8, "minute": 21, "second": 6}
